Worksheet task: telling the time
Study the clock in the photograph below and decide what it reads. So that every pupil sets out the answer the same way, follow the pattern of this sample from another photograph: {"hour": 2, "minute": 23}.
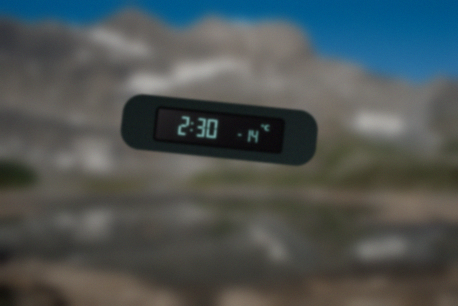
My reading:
{"hour": 2, "minute": 30}
